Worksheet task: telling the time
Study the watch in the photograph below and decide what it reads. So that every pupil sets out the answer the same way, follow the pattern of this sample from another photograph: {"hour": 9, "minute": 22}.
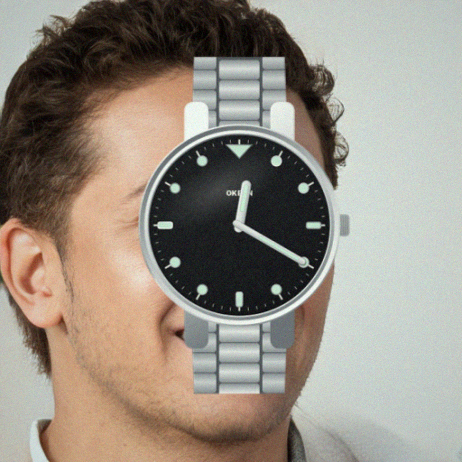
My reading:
{"hour": 12, "minute": 20}
